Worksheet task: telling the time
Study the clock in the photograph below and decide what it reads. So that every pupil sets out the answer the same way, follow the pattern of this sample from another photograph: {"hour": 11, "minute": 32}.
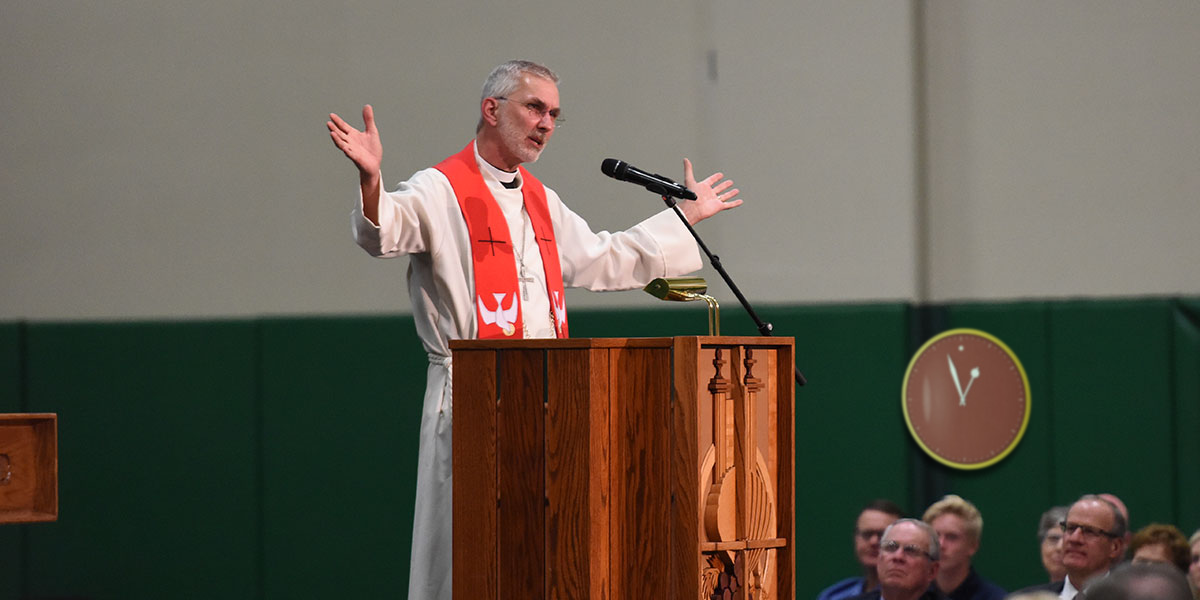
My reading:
{"hour": 12, "minute": 57}
